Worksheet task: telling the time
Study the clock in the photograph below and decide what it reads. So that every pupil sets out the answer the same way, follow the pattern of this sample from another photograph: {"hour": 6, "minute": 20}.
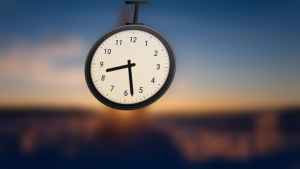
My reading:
{"hour": 8, "minute": 28}
